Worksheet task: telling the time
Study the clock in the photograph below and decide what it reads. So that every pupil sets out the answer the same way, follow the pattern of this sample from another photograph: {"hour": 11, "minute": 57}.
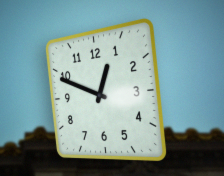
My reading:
{"hour": 12, "minute": 49}
